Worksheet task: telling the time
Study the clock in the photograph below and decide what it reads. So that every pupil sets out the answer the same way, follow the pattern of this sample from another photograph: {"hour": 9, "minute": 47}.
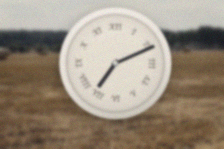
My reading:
{"hour": 7, "minute": 11}
